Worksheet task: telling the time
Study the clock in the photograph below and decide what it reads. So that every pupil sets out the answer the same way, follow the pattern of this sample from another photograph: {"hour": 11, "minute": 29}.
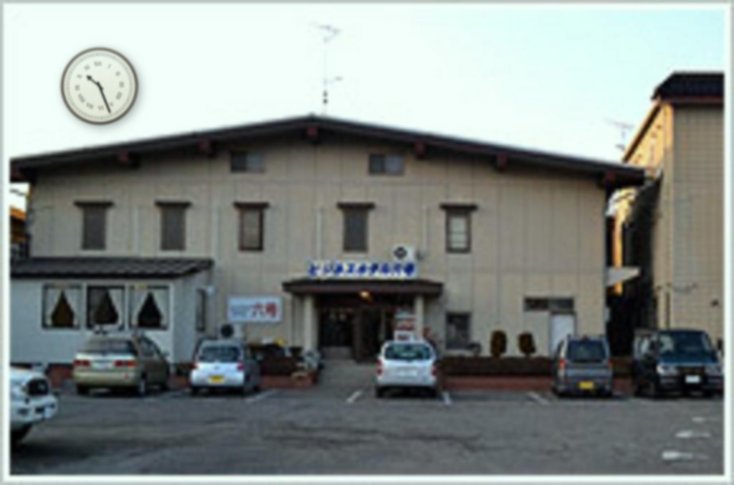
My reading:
{"hour": 10, "minute": 27}
